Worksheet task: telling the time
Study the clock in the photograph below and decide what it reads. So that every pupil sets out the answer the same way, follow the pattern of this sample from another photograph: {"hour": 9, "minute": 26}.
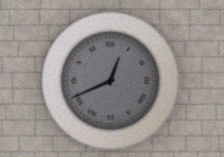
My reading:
{"hour": 12, "minute": 41}
